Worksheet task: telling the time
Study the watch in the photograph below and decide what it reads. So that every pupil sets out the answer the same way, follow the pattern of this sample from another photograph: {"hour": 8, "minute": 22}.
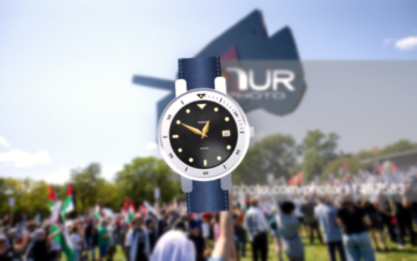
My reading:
{"hour": 12, "minute": 50}
